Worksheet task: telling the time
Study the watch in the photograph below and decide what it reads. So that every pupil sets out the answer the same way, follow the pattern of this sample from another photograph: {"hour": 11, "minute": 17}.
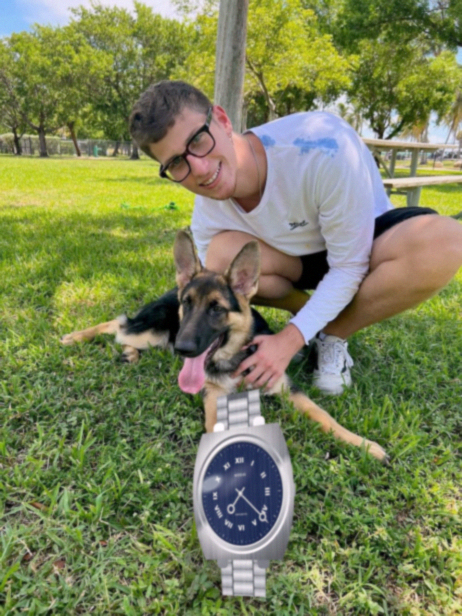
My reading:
{"hour": 7, "minute": 22}
